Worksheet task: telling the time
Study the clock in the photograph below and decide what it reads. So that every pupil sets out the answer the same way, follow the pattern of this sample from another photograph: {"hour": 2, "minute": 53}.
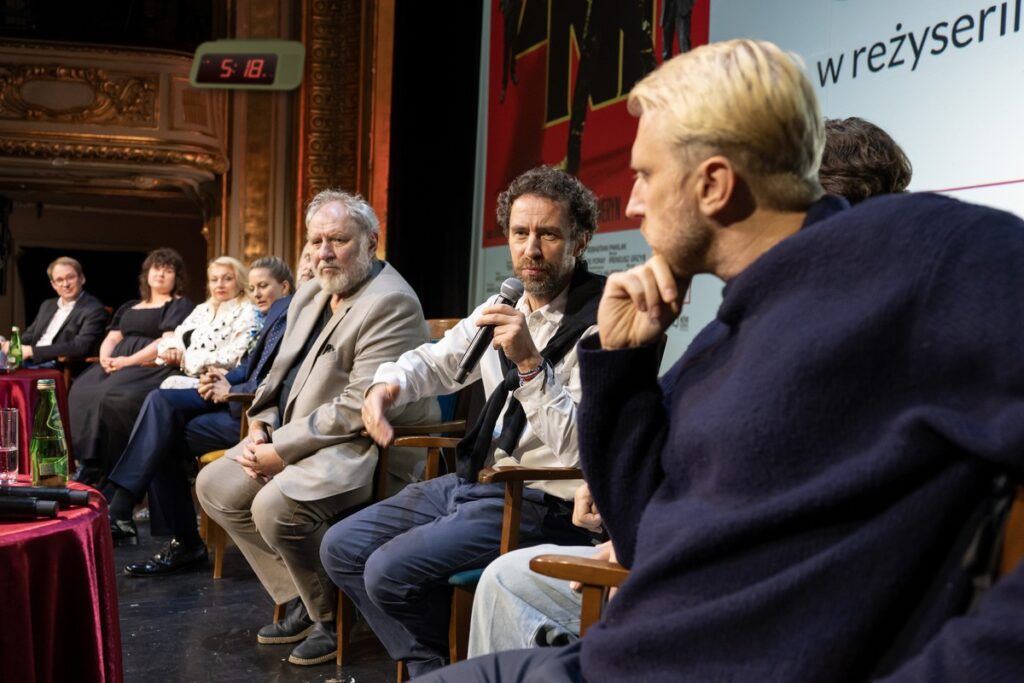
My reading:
{"hour": 5, "minute": 18}
